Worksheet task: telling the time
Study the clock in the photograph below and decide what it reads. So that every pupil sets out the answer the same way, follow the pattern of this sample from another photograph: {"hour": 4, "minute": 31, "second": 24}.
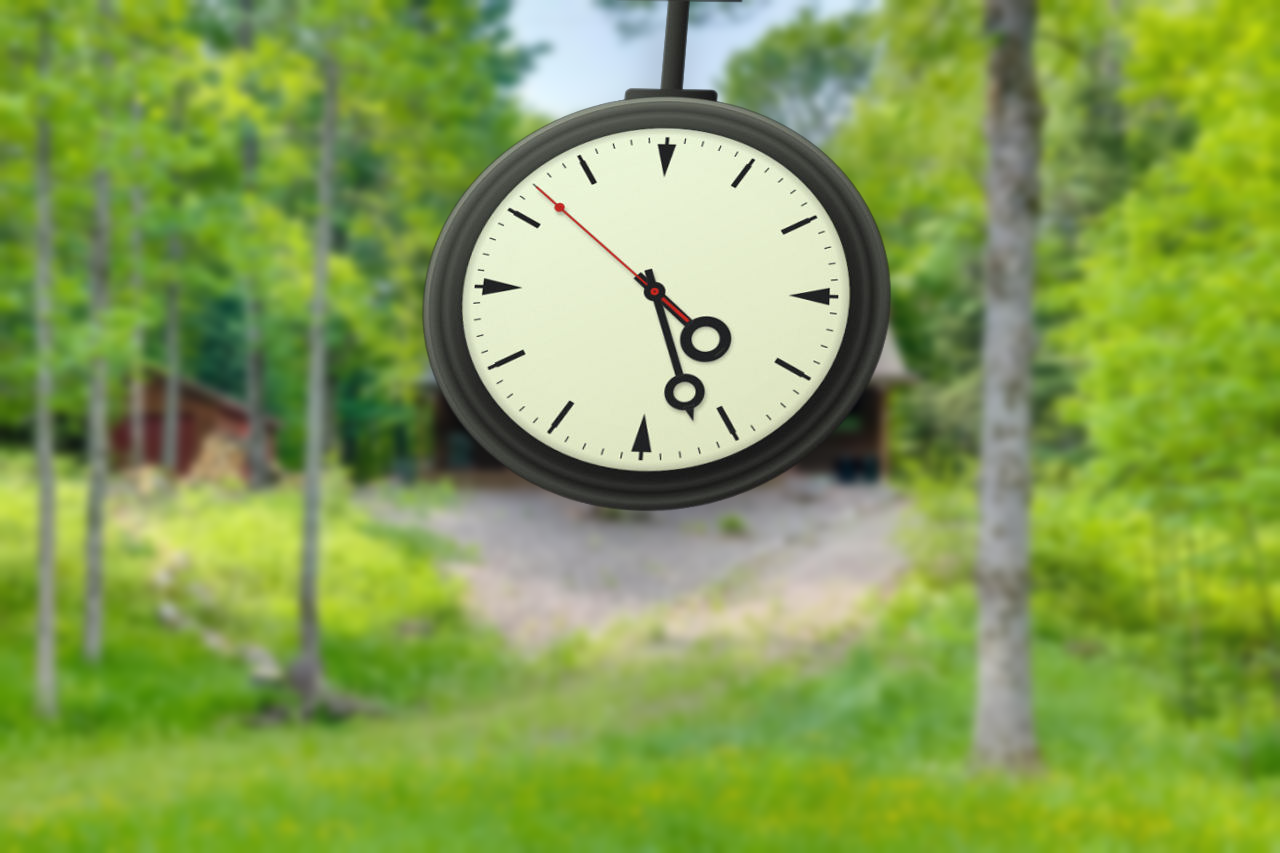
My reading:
{"hour": 4, "minute": 26, "second": 52}
